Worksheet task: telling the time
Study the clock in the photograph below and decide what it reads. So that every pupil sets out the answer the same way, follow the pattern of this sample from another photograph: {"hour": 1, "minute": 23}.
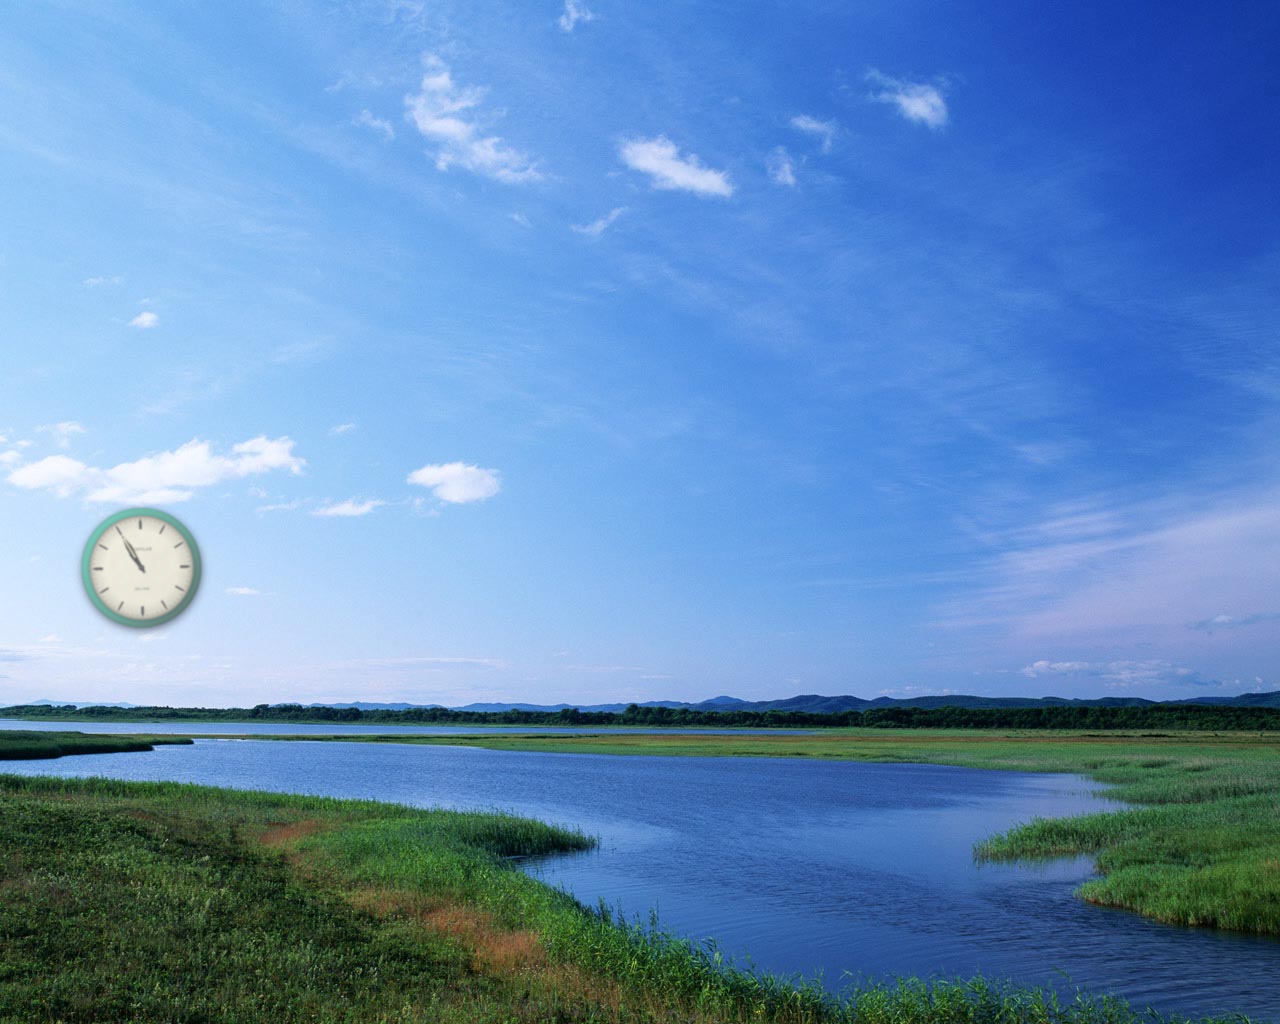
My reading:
{"hour": 10, "minute": 55}
